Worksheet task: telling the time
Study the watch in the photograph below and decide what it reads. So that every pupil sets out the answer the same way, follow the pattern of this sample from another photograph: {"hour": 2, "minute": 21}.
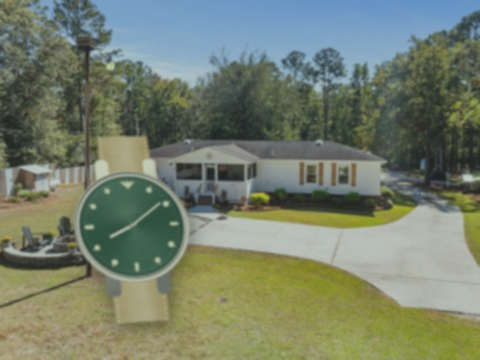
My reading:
{"hour": 8, "minute": 9}
